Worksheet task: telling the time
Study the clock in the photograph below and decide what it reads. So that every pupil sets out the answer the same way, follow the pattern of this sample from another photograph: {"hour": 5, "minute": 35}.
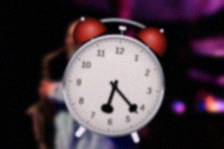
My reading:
{"hour": 6, "minute": 22}
